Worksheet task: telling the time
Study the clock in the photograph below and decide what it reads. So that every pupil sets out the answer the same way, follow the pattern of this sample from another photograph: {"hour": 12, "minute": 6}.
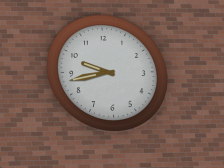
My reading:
{"hour": 9, "minute": 43}
